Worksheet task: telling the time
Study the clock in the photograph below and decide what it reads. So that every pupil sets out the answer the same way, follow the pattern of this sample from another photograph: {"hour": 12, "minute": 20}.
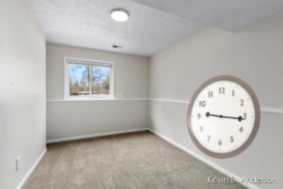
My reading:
{"hour": 9, "minute": 16}
